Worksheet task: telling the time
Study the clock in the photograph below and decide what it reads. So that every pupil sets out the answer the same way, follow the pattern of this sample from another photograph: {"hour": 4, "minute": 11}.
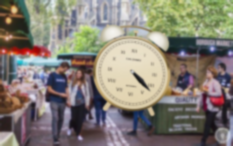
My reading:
{"hour": 4, "minute": 22}
